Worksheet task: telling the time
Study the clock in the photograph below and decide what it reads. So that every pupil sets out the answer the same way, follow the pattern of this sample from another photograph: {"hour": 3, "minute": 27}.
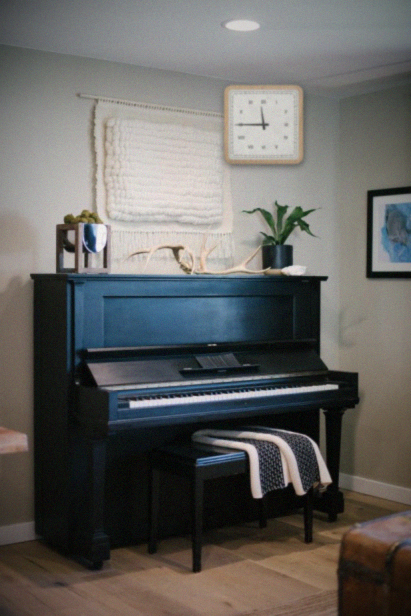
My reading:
{"hour": 11, "minute": 45}
